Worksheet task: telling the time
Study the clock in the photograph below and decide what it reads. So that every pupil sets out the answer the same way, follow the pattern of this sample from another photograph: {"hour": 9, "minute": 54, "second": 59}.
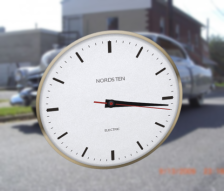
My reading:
{"hour": 3, "minute": 16, "second": 17}
